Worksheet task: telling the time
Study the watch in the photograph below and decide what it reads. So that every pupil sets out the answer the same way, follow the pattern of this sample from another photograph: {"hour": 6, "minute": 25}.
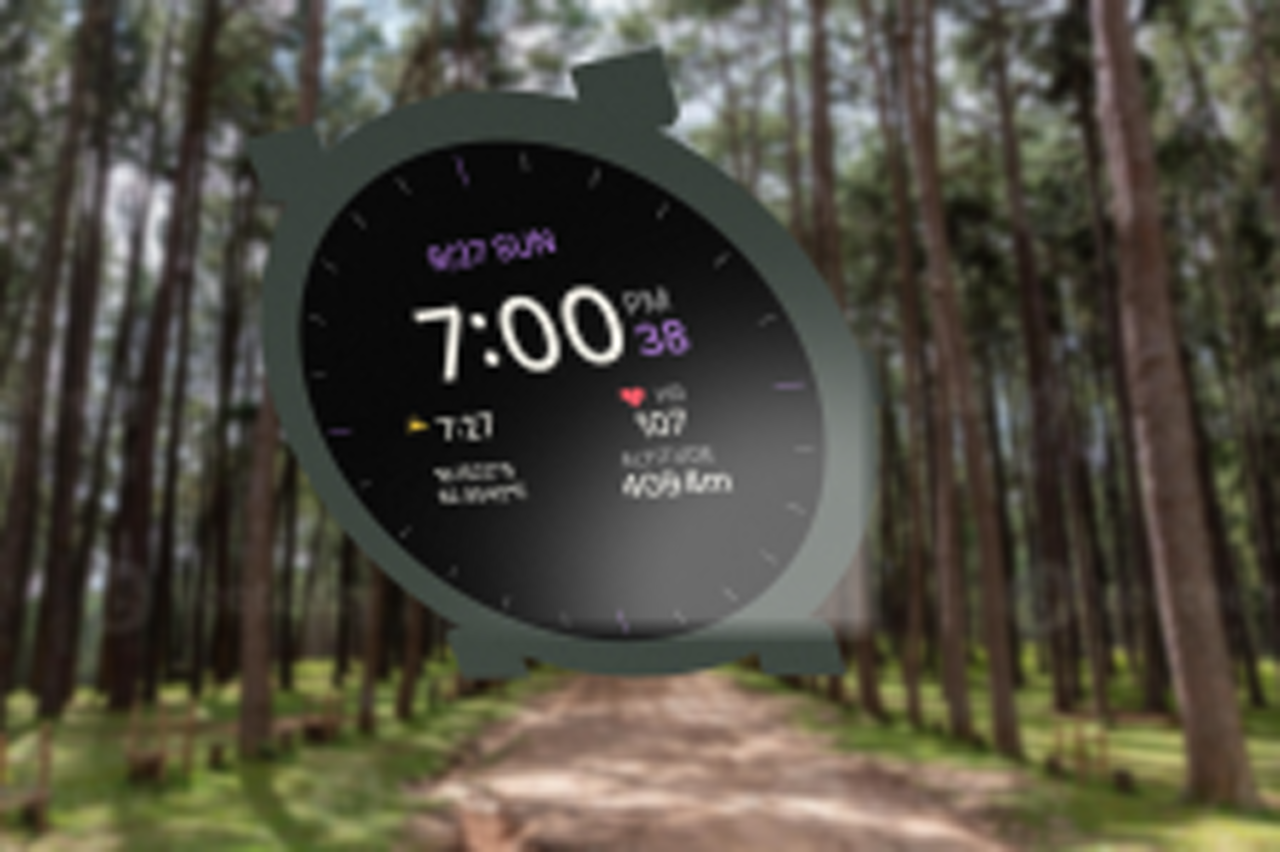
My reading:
{"hour": 7, "minute": 0}
